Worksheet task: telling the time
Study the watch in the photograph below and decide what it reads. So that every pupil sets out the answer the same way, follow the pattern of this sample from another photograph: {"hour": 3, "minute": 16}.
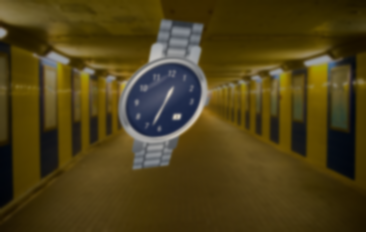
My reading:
{"hour": 12, "minute": 33}
